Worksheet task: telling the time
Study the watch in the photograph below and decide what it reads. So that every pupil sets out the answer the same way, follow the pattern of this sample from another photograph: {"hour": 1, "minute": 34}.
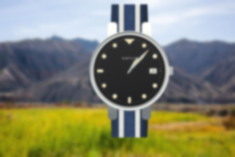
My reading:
{"hour": 1, "minute": 7}
